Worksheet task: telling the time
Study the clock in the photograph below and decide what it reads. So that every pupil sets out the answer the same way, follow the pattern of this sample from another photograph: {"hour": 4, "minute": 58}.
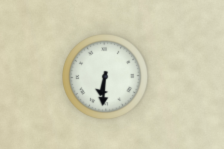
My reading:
{"hour": 6, "minute": 31}
